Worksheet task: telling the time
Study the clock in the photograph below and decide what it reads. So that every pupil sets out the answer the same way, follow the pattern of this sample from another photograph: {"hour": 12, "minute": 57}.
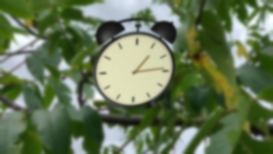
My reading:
{"hour": 1, "minute": 14}
